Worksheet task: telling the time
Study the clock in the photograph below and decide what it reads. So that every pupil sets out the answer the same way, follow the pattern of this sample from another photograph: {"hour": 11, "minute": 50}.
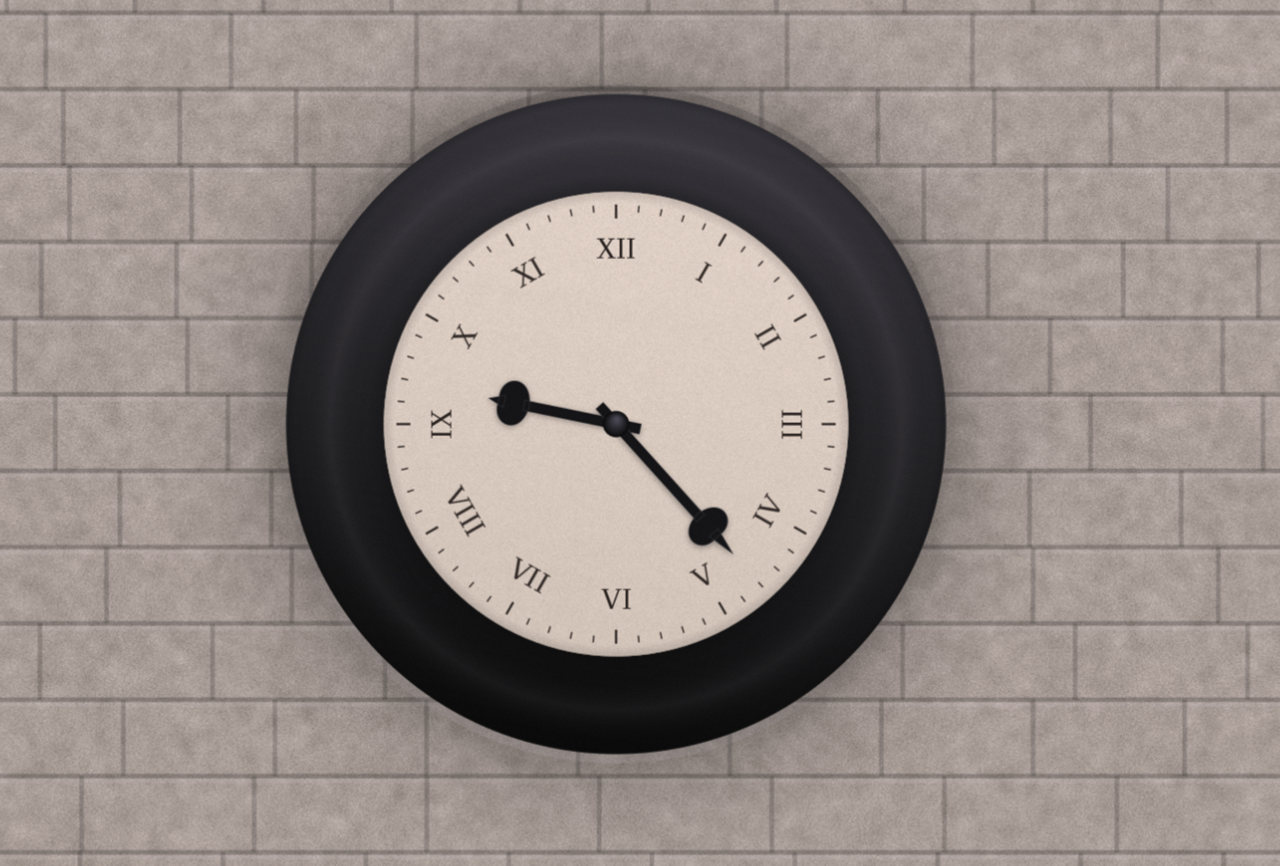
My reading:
{"hour": 9, "minute": 23}
